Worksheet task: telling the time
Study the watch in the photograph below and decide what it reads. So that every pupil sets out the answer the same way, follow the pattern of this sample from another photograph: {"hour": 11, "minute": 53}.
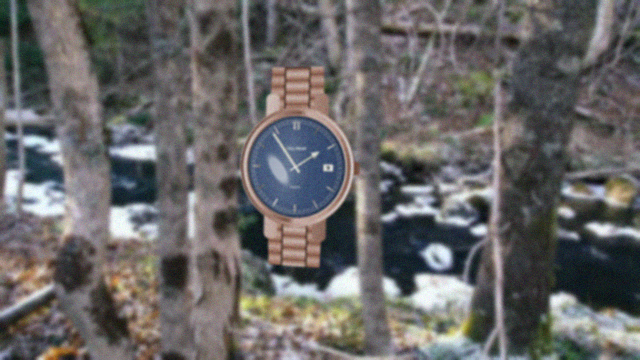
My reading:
{"hour": 1, "minute": 54}
